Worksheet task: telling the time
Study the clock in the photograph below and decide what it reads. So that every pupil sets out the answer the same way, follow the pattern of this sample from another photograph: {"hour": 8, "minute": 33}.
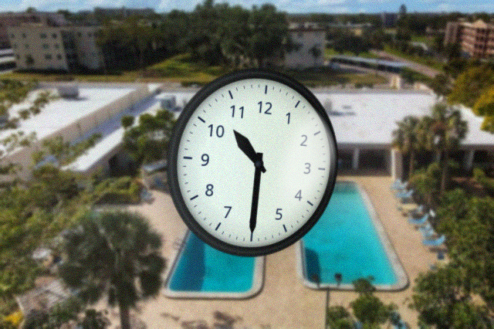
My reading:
{"hour": 10, "minute": 30}
